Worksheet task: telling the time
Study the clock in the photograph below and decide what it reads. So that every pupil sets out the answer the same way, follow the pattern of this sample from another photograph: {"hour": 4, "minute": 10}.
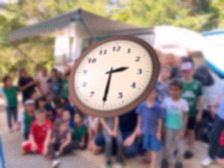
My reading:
{"hour": 2, "minute": 30}
